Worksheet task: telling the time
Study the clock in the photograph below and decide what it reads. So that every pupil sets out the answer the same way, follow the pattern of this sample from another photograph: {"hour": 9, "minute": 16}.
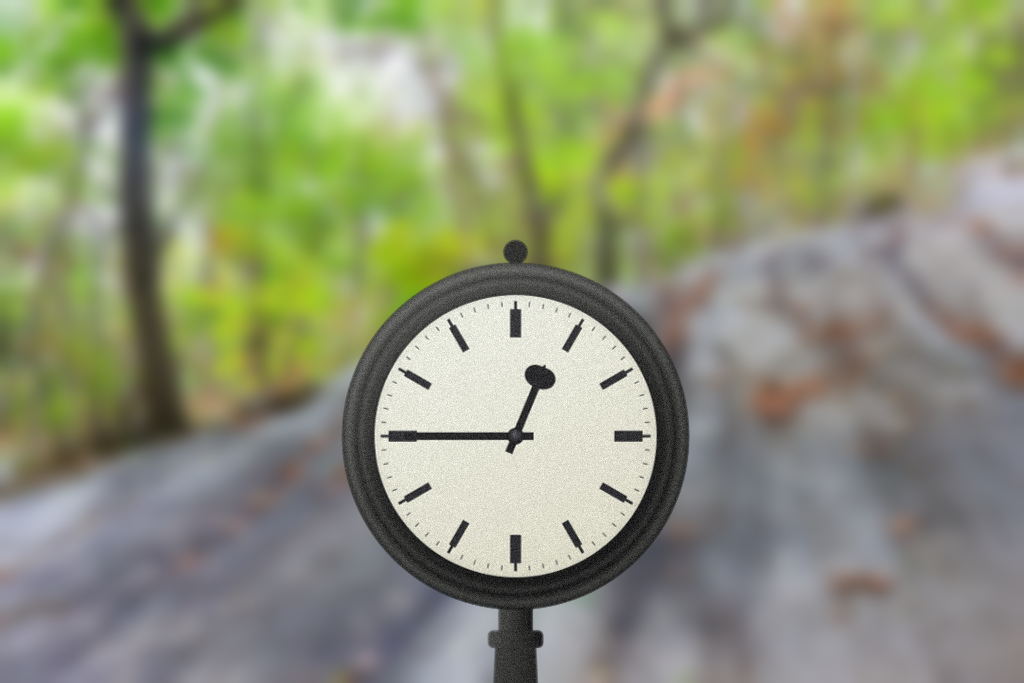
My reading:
{"hour": 12, "minute": 45}
